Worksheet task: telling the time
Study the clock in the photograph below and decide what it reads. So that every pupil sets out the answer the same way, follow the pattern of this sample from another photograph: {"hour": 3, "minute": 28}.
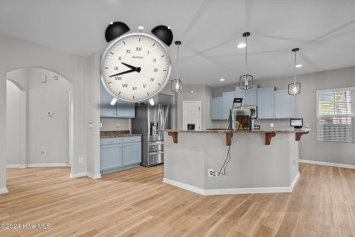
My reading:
{"hour": 9, "minute": 42}
